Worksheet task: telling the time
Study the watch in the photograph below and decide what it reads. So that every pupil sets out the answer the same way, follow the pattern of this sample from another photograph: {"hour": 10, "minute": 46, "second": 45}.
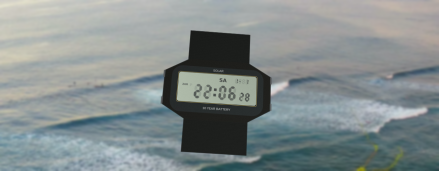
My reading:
{"hour": 22, "minute": 6, "second": 28}
